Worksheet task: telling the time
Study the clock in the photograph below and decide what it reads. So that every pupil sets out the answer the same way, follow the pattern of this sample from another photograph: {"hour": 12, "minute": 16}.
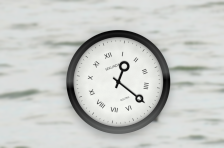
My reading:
{"hour": 1, "minute": 25}
